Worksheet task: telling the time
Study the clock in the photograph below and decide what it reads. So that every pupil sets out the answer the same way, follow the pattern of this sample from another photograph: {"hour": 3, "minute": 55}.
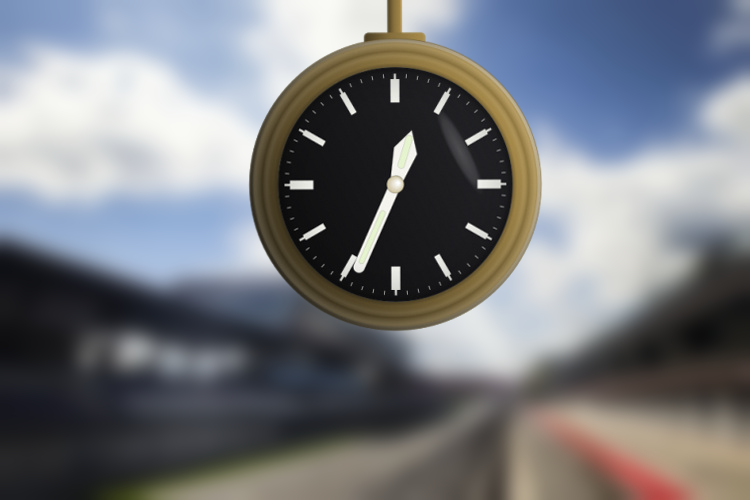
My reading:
{"hour": 12, "minute": 34}
